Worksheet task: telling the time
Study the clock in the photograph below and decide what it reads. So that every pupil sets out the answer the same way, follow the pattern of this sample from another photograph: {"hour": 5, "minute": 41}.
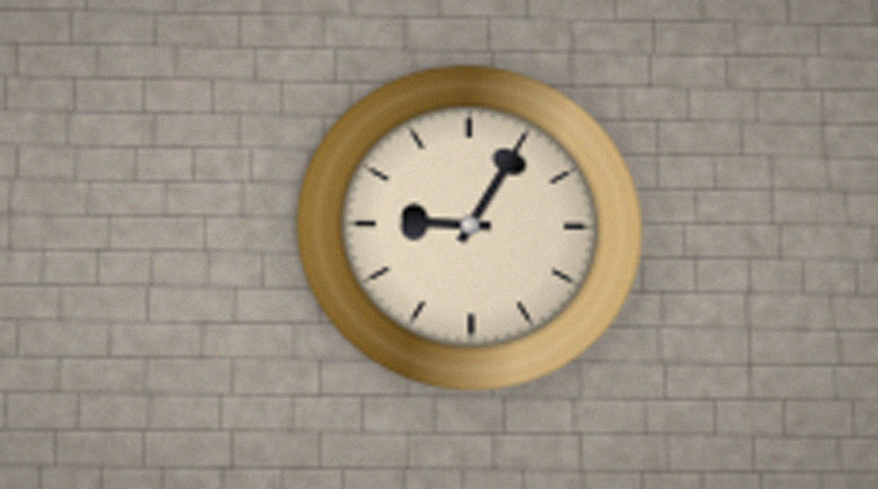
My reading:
{"hour": 9, "minute": 5}
